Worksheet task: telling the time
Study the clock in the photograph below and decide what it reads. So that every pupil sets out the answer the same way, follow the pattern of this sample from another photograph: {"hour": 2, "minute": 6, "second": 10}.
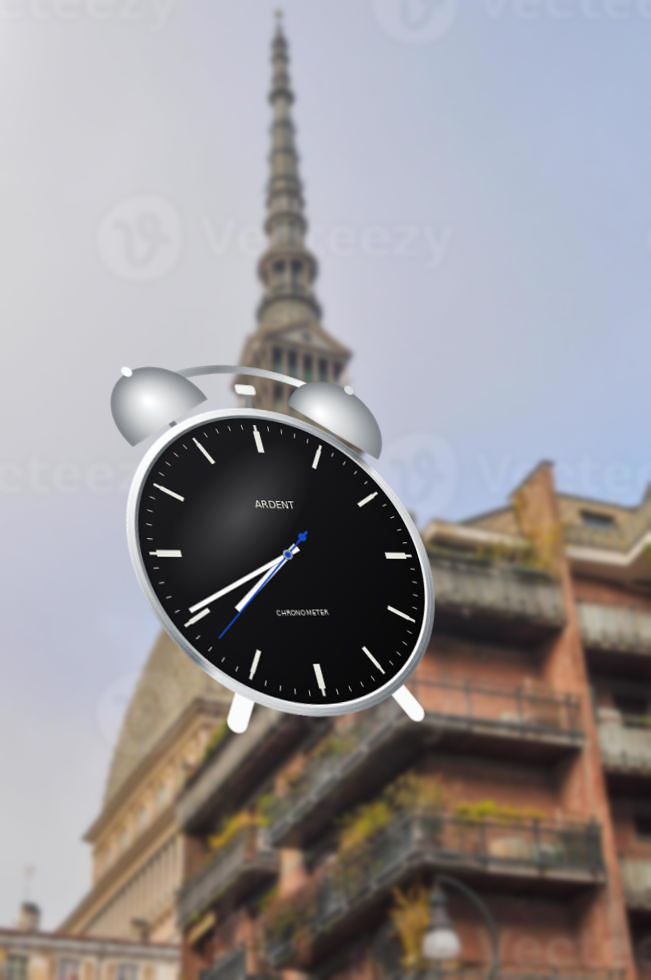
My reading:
{"hour": 7, "minute": 40, "second": 38}
